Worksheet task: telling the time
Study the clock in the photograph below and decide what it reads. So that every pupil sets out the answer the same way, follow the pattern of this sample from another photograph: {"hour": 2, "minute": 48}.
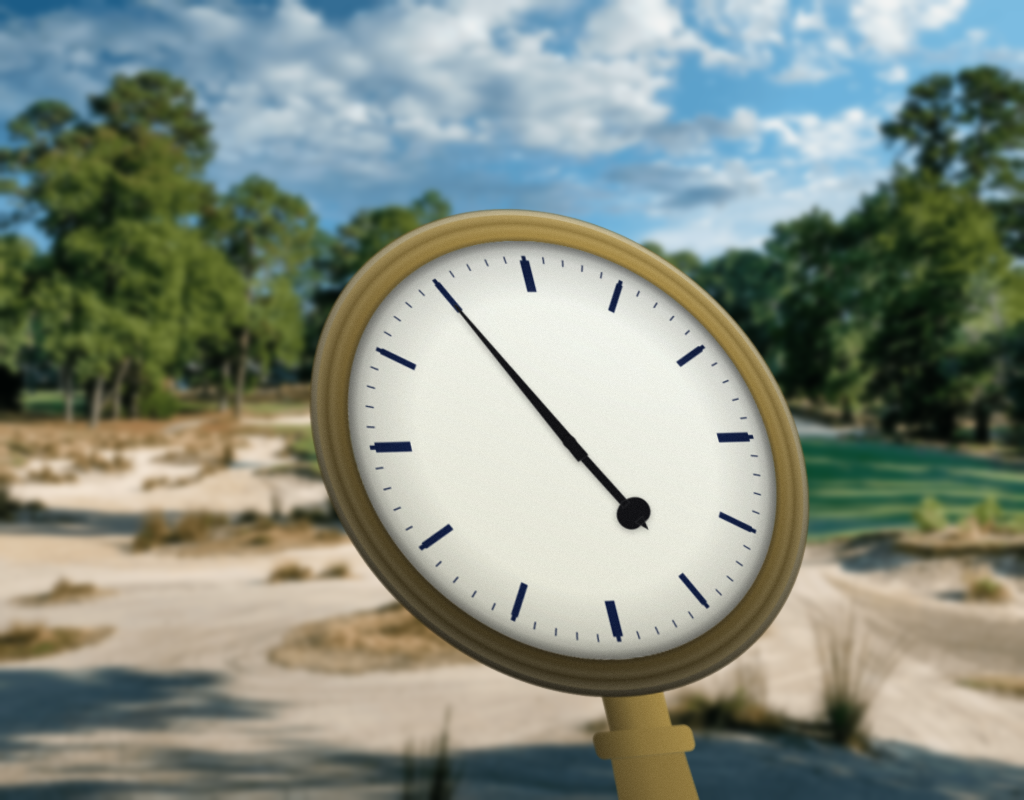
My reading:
{"hour": 4, "minute": 55}
